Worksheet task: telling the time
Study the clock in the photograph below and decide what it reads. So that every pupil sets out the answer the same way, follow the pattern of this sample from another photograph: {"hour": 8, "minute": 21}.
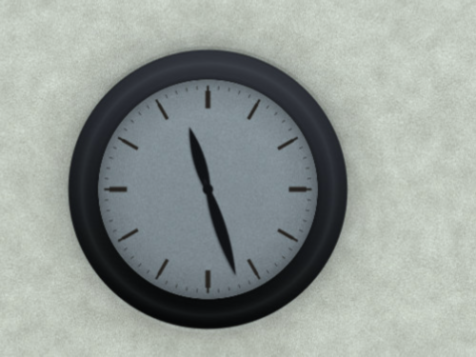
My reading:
{"hour": 11, "minute": 27}
